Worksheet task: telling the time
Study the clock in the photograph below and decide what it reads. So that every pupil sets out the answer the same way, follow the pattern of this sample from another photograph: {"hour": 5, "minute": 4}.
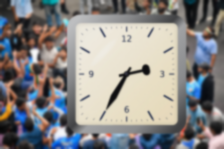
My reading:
{"hour": 2, "minute": 35}
